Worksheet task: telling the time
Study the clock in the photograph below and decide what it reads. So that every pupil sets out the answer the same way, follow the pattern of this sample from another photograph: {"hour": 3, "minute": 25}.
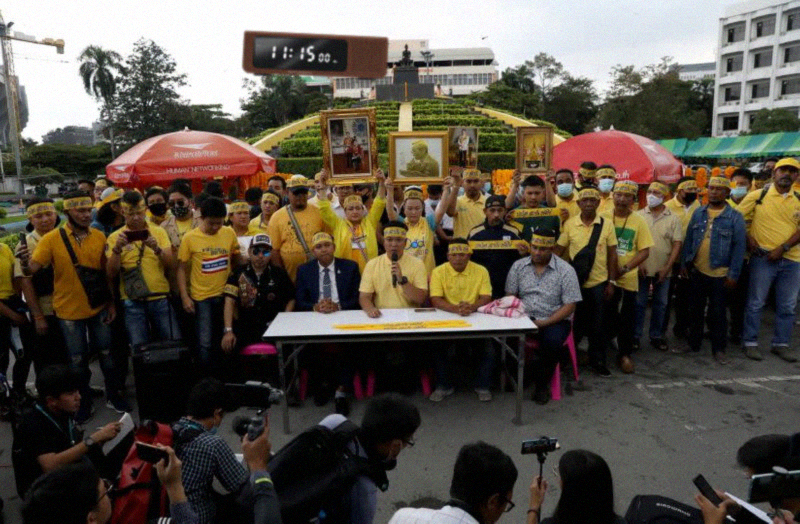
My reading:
{"hour": 11, "minute": 15}
